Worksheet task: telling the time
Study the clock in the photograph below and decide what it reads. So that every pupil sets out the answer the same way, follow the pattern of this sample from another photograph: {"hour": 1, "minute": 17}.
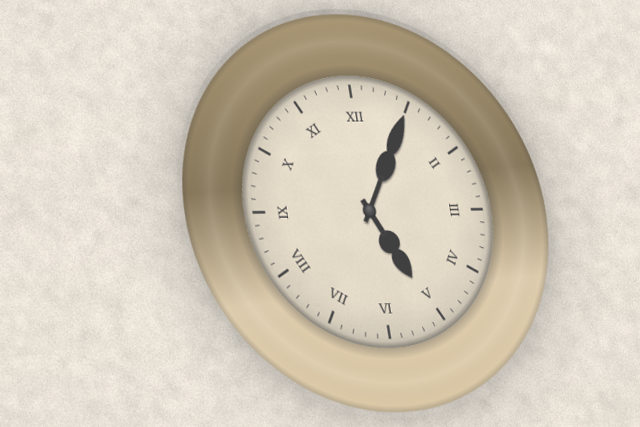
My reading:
{"hour": 5, "minute": 5}
